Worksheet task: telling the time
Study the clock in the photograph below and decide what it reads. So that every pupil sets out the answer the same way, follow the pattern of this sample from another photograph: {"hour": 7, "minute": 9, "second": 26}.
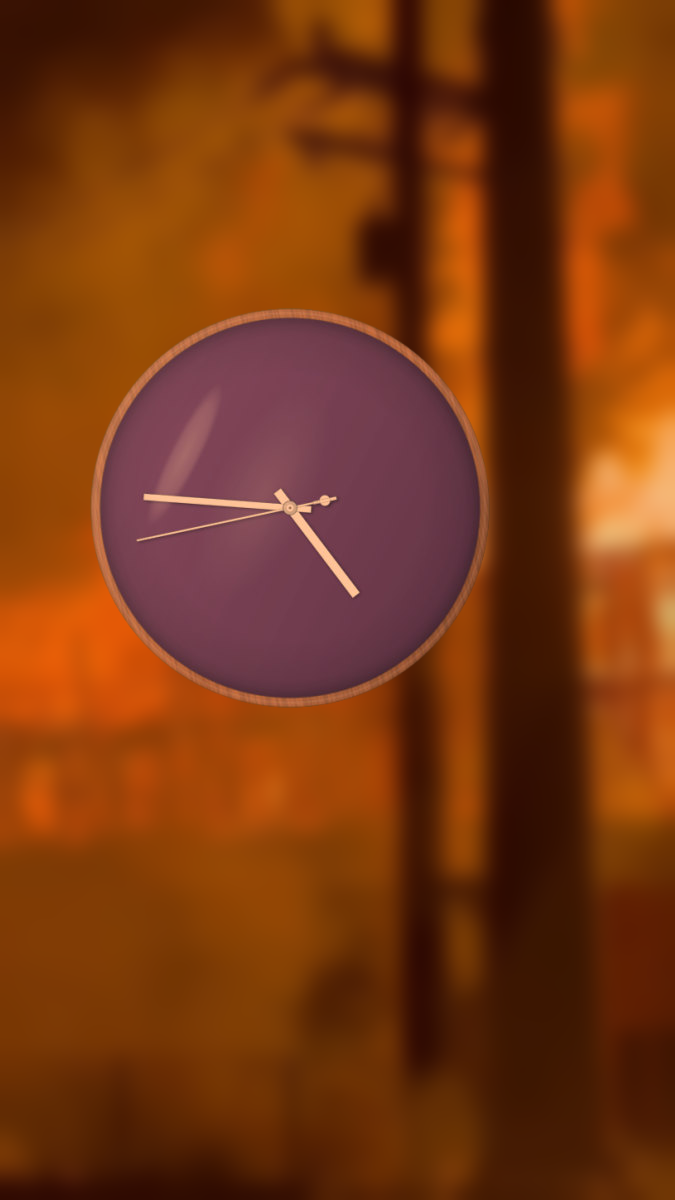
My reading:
{"hour": 4, "minute": 45, "second": 43}
